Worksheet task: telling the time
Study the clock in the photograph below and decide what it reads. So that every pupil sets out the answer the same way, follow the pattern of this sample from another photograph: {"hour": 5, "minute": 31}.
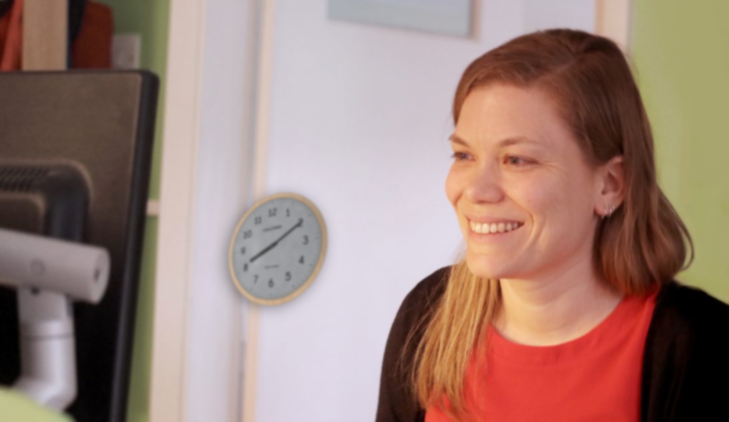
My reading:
{"hour": 8, "minute": 10}
